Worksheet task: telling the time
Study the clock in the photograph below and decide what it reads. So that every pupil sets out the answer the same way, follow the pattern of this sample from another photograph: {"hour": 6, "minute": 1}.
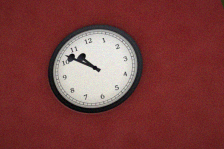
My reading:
{"hour": 10, "minute": 52}
